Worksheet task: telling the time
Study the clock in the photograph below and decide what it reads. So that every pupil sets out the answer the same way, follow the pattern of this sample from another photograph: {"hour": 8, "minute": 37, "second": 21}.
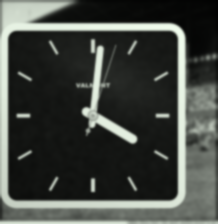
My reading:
{"hour": 4, "minute": 1, "second": 3}
